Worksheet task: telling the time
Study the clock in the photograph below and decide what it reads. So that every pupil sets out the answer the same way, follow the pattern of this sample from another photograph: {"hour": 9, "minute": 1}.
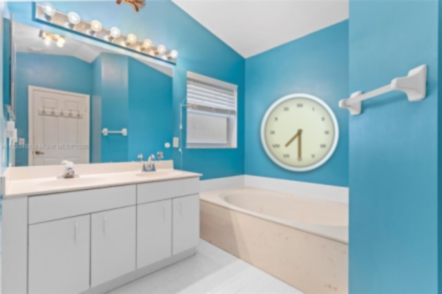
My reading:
{"hour": 7, "minute": 30}
